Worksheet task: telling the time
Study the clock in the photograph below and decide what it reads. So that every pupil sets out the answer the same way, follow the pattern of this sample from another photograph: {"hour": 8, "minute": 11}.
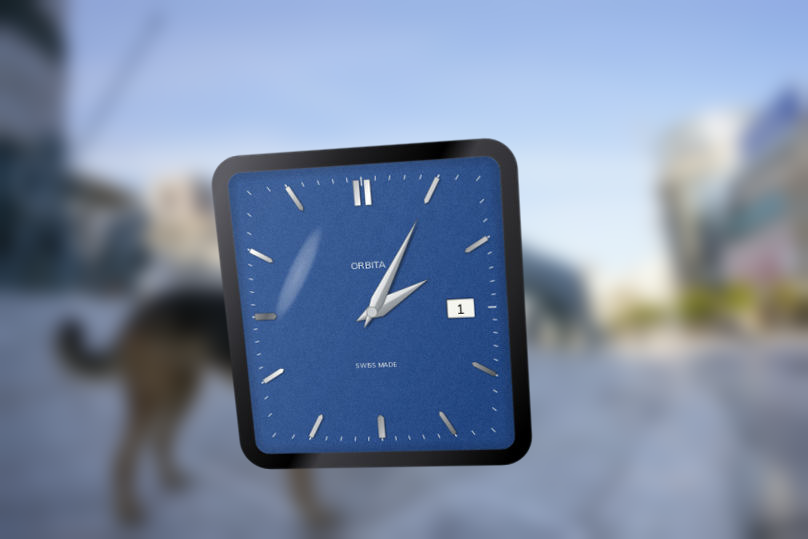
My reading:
{"hour": 2, "minute": 5}
